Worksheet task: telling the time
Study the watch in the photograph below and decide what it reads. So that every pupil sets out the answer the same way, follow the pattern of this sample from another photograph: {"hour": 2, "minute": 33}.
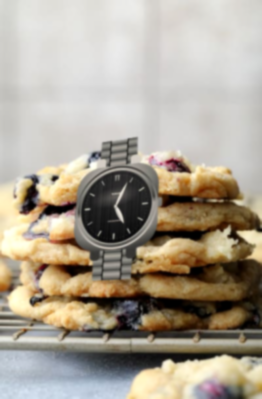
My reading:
{"hour": 5, "minute": 4}
